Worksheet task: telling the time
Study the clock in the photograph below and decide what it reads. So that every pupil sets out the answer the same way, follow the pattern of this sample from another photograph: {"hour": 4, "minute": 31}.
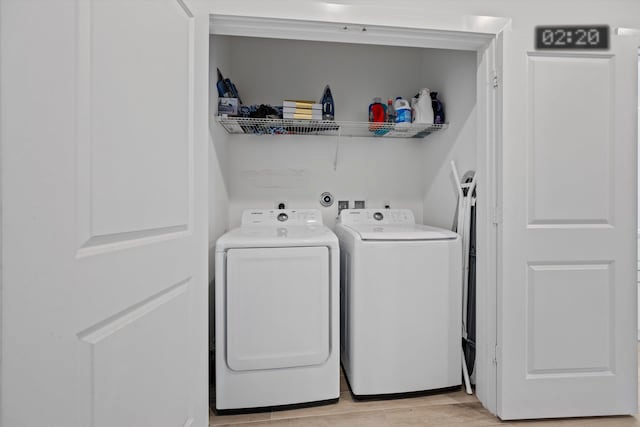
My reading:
{"hour": 2, "minute": 20}
